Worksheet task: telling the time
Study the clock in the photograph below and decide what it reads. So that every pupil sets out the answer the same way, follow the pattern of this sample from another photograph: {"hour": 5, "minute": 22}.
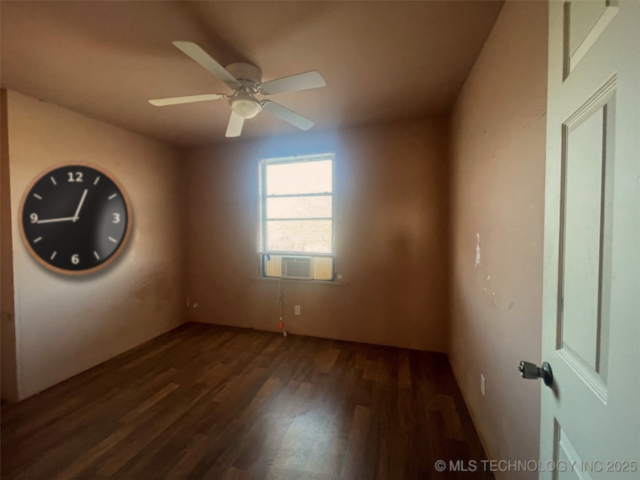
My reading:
{"hour": 12, "minute": 44}
